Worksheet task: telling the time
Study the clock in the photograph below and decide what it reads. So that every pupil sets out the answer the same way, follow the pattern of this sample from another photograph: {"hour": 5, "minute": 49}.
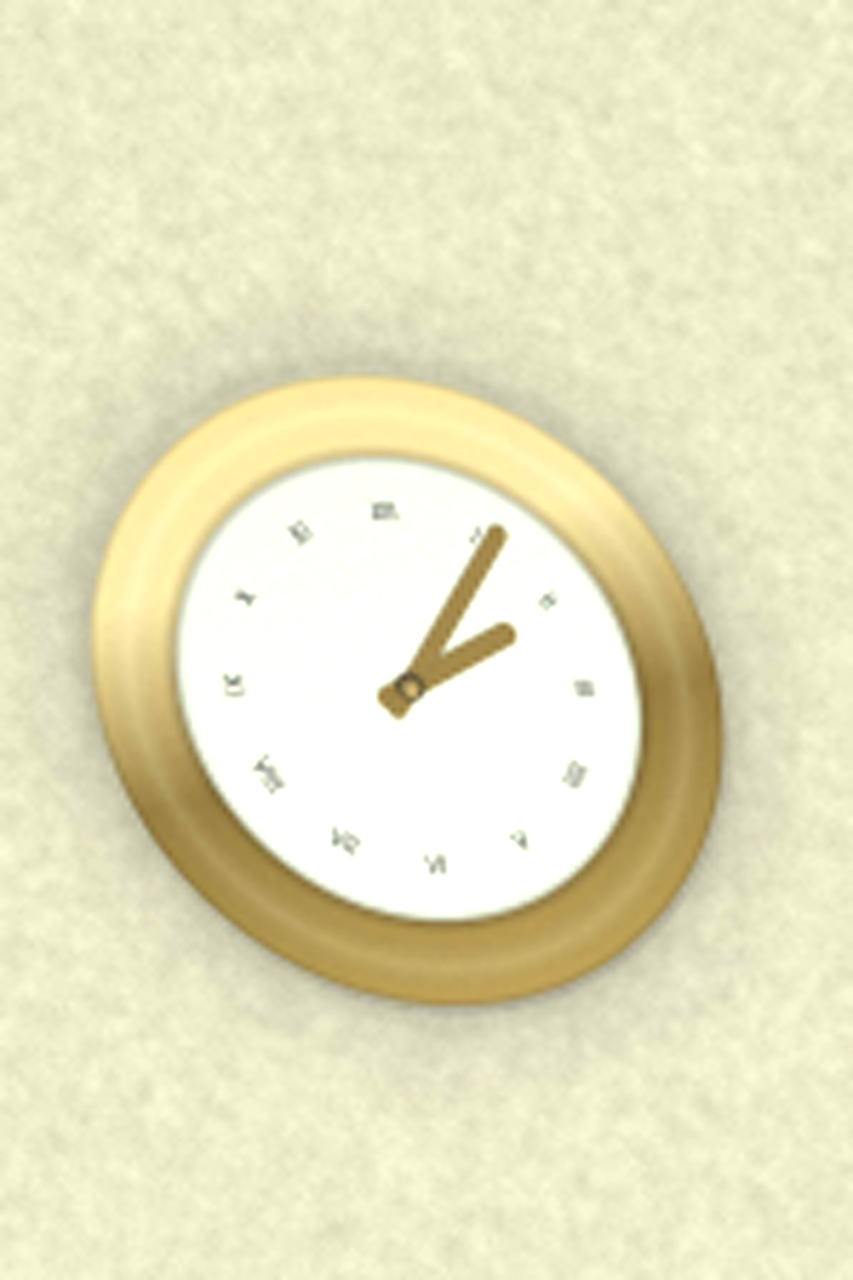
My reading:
{"hour": 2, "minute": 6}
